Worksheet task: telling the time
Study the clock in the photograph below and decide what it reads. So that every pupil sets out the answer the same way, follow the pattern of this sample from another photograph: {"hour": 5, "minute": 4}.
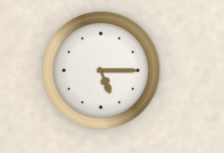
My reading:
{"hour": 5, "minute": 15}
